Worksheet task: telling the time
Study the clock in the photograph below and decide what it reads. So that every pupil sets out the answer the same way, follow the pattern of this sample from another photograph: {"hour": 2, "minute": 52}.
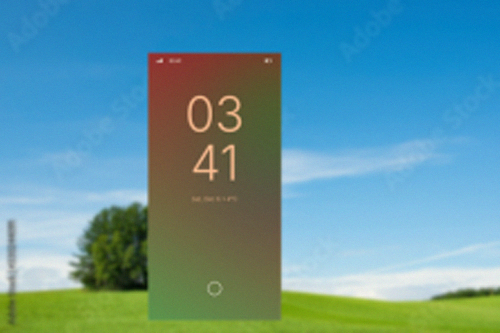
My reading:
{"hour": 3, "minute": 41}
